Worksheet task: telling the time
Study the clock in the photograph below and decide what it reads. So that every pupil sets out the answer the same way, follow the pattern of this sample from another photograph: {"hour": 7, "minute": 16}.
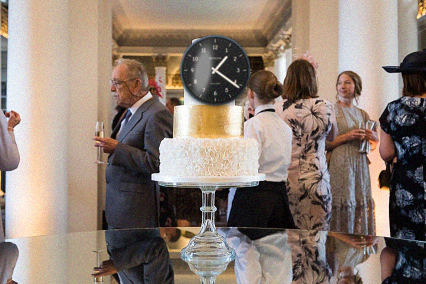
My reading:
{"hour": 1, "minute": 21}
